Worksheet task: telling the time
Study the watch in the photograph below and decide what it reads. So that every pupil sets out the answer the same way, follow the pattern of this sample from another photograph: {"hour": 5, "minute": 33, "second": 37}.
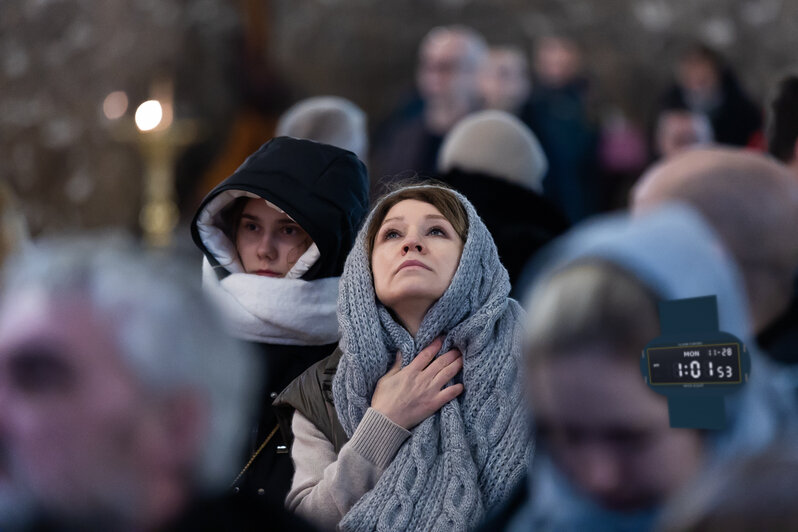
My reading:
{"hour": 1, "minute": 1, "second": 53}
